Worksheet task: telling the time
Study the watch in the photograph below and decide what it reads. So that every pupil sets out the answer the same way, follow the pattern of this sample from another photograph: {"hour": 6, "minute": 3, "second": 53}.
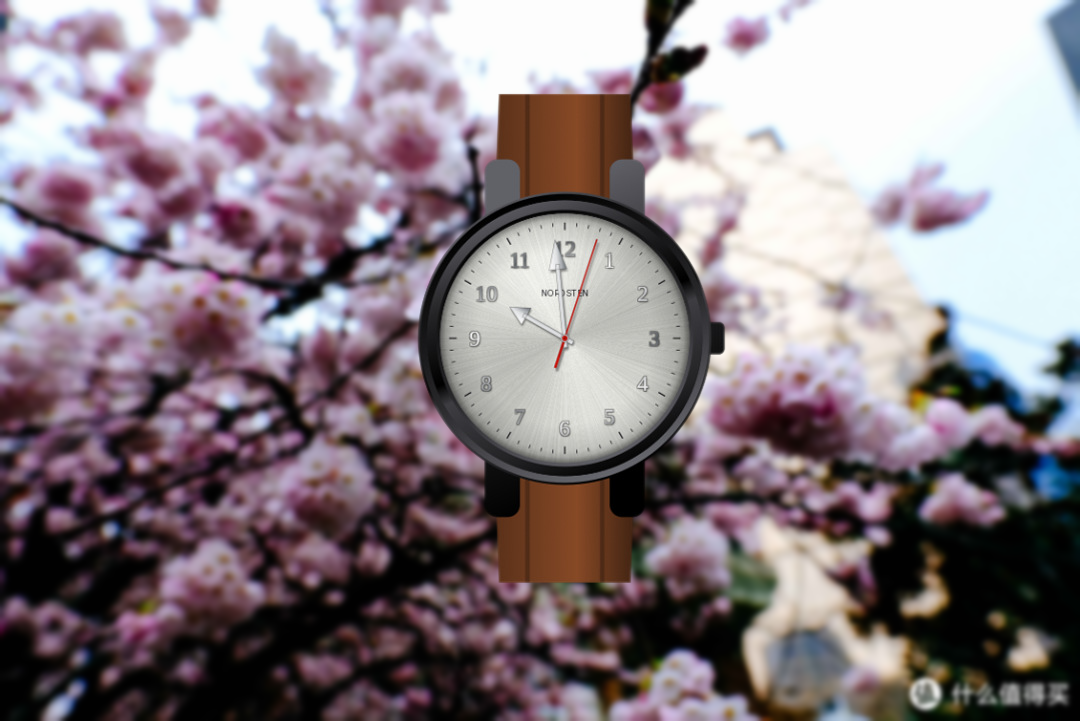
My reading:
{"hour": 9, "minute": 59, "second": 3}
